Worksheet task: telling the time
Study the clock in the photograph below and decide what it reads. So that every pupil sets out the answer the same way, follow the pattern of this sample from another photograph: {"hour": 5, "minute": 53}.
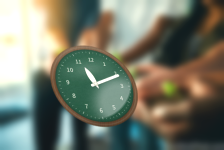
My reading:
{"hour": 11, "minute": 11}
